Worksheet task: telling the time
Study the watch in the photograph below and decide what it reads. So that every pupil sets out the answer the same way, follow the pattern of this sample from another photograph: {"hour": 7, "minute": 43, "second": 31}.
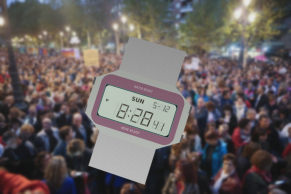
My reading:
{"hour": 8, "minute": 28, "second": 41}
